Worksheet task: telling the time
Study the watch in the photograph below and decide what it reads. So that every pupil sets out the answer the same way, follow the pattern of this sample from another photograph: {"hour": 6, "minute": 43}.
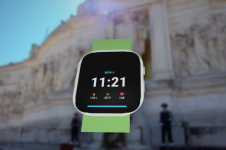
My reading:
{"hour": 11, "minute": 21}
